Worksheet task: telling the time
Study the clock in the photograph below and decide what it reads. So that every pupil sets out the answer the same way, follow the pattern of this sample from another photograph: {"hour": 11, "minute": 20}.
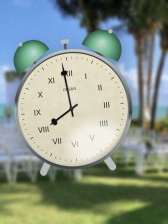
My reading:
{"hour": 7, "minute": 59}
